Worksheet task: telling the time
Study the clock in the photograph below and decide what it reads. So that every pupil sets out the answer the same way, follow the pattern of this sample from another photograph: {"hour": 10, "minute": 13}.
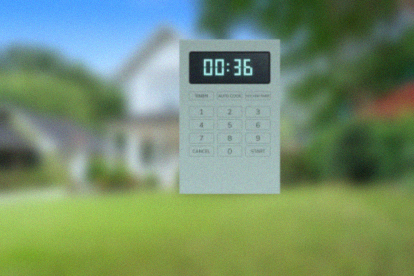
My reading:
{"hour": 0, "minute": 36}
